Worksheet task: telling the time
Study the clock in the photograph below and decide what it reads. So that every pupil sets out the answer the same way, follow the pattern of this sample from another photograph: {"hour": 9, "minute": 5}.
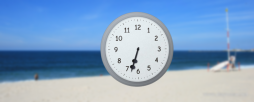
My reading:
{"hour": 6, "minute": 33}
